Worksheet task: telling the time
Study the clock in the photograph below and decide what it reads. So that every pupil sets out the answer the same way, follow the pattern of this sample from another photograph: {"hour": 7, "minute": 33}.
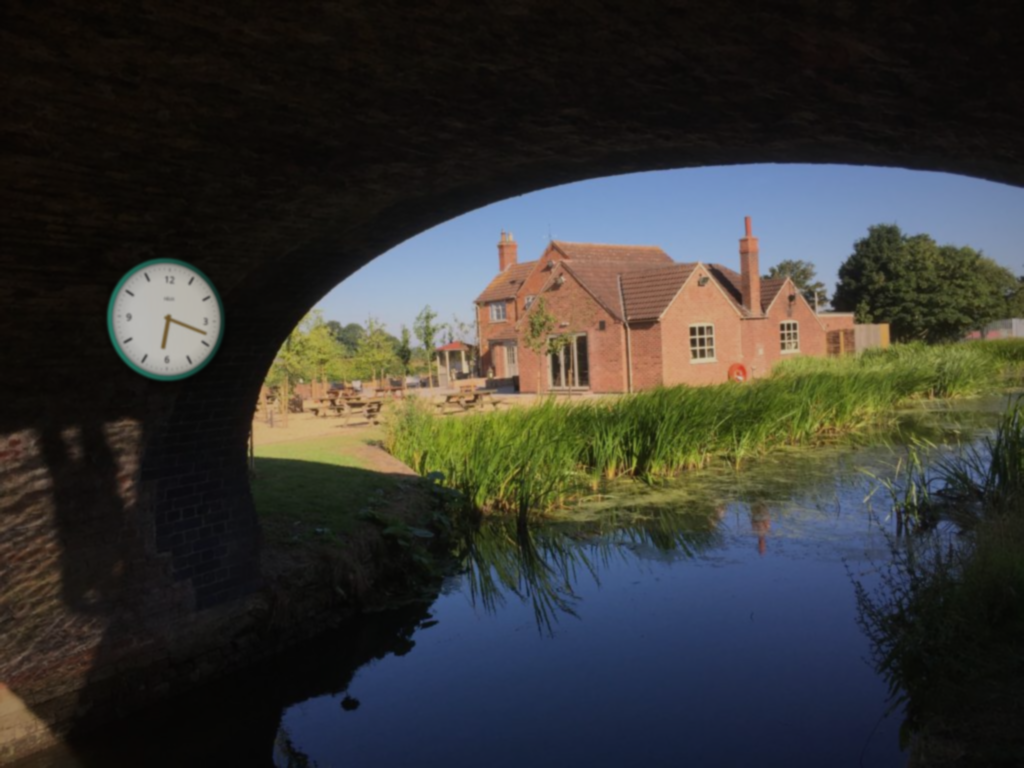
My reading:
{"hour": 6, "minute": 18}
